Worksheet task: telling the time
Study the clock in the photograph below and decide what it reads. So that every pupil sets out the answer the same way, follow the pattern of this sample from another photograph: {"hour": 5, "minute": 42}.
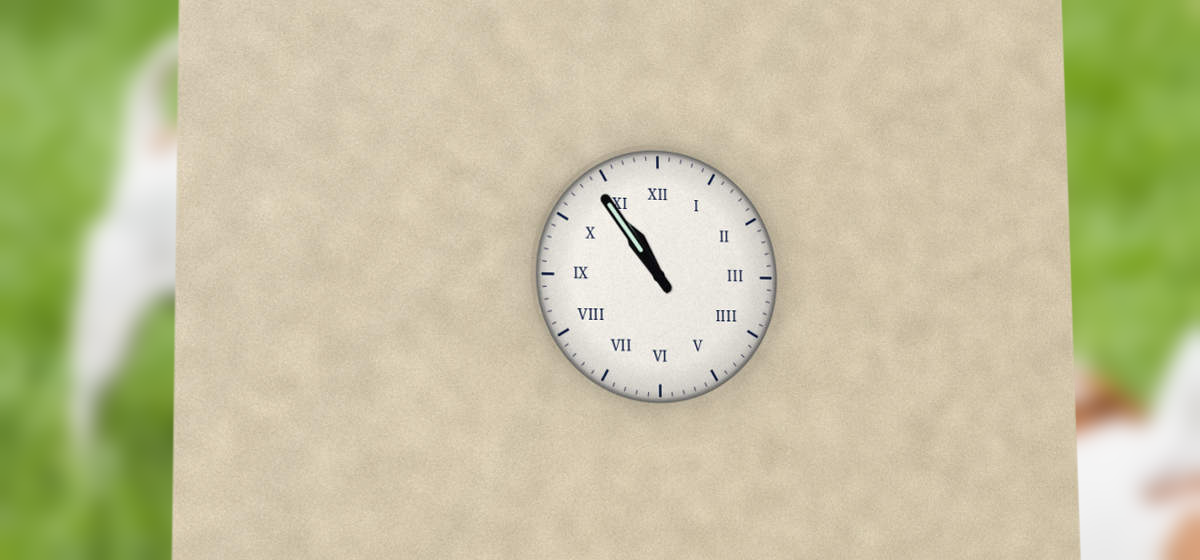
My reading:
{"hour": 10, "minute": 54}
